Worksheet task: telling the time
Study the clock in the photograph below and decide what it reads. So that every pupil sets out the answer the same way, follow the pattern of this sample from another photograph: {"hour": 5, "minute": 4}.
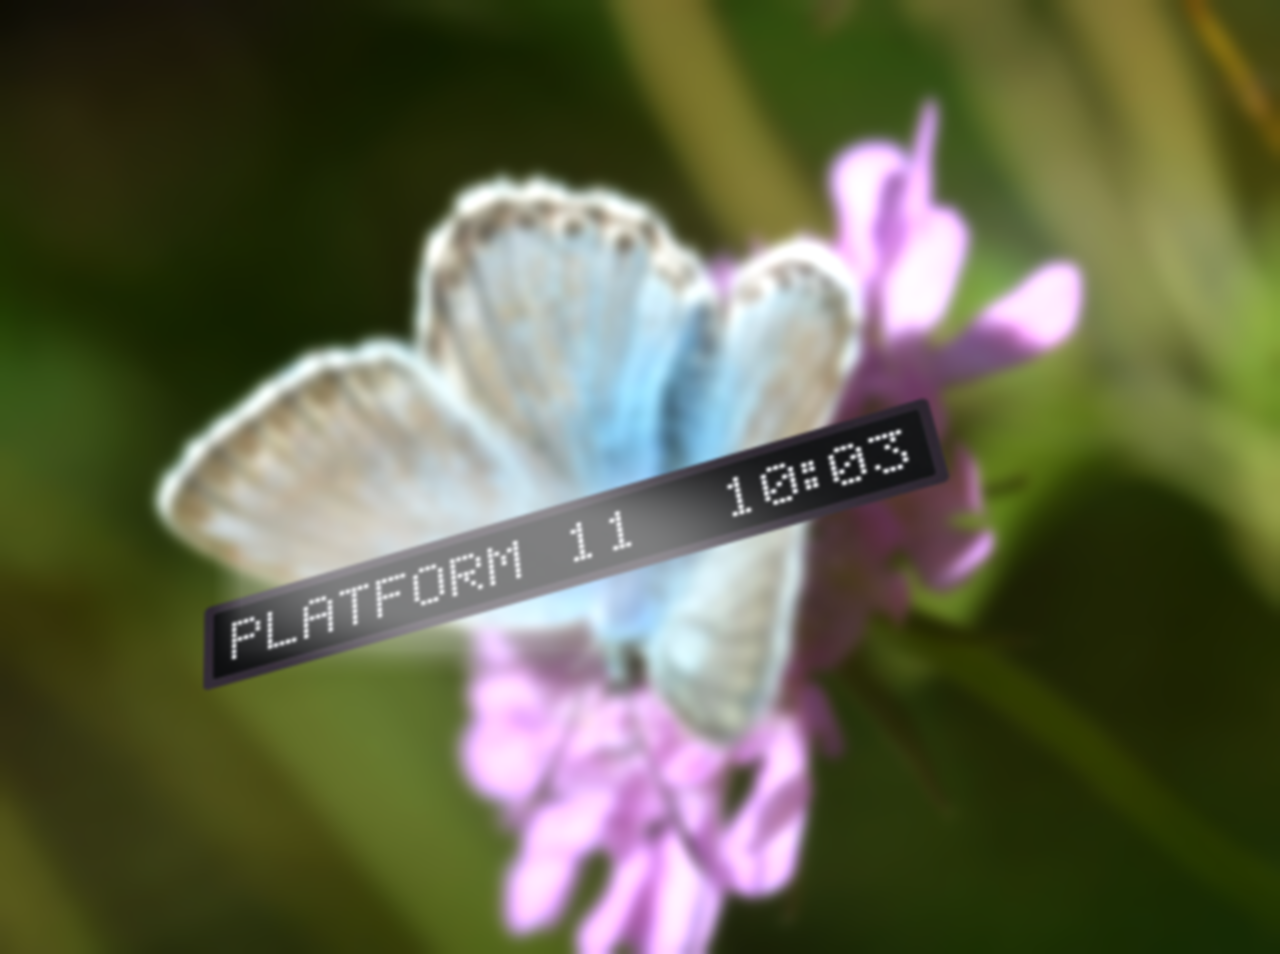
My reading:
{"hour": 10, "minute": 3}
